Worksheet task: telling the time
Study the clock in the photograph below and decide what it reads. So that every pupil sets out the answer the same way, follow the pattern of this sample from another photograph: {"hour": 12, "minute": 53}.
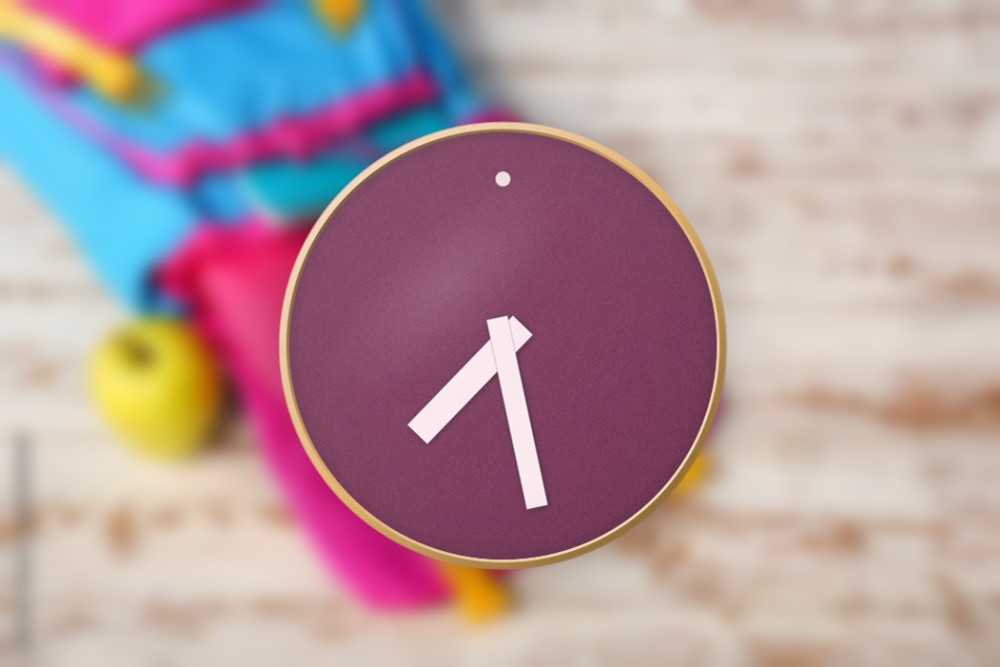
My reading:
{"hour": 7, "minute": 28}
